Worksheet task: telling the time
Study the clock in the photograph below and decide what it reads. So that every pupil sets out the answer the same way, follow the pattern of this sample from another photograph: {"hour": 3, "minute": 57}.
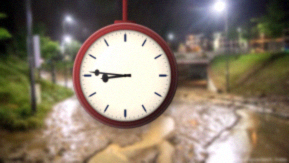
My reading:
{"hour": 8, "minute": 46}
